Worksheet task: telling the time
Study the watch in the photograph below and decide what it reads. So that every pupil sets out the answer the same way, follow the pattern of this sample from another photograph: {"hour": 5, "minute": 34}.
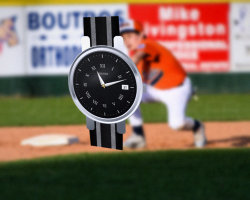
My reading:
{"hour": 11, "minute": 12}
